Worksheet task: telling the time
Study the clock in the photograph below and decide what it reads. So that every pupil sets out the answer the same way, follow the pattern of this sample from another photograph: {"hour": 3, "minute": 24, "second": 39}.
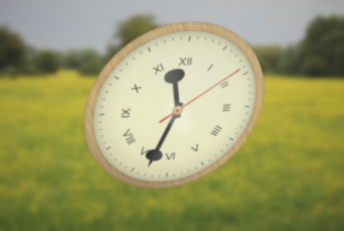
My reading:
{"hour": 11, "minute": 33, "second": 9}
